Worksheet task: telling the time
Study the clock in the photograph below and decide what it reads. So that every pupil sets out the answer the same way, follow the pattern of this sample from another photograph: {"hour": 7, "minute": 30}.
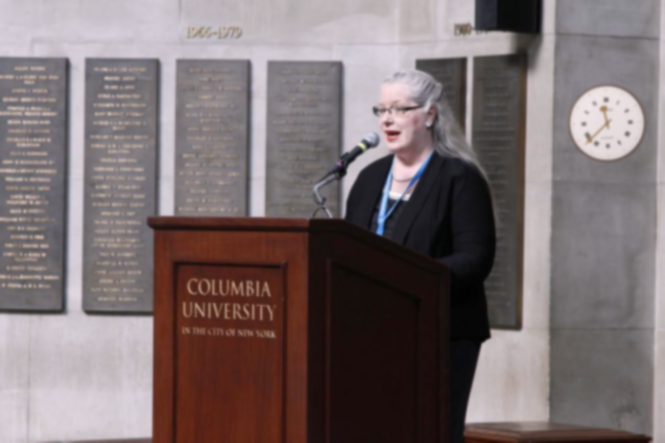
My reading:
{"hour": 11, "minute": 38}
